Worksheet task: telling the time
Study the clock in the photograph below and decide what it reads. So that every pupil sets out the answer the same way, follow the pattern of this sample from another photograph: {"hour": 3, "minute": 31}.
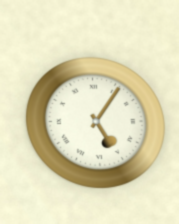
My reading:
{"hour": 5, "minute": 6}
